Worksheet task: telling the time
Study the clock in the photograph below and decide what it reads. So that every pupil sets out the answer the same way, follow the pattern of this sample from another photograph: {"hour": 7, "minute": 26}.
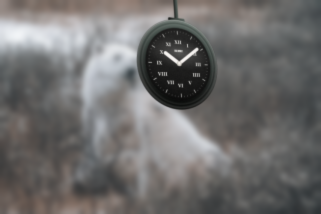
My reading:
{"hour": 10, "minute": 9}
